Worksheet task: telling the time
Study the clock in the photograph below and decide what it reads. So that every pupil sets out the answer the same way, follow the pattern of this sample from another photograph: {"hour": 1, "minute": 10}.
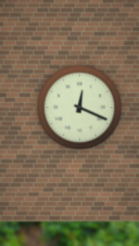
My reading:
{"hour": 12, "minute": 19}
